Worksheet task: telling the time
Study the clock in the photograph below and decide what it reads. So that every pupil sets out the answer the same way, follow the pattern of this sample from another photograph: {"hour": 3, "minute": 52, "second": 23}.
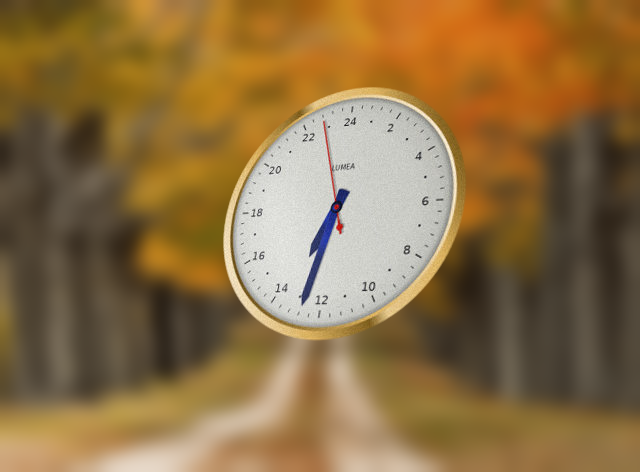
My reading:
{"hour": 13, "minute": 31, "second": 57}
